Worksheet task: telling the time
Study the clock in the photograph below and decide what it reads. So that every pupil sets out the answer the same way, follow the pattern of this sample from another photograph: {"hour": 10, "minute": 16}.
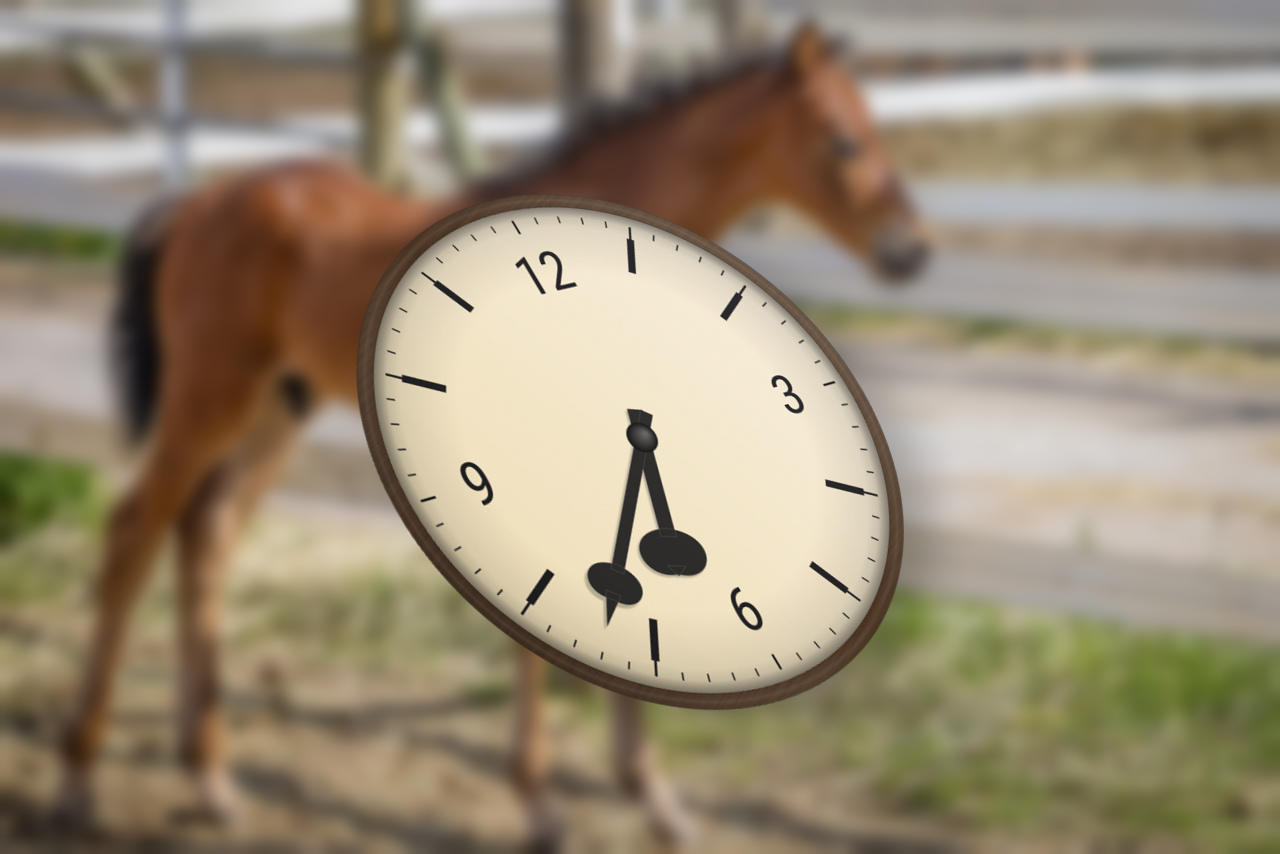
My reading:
{"hour": 6, "minute": 37}
